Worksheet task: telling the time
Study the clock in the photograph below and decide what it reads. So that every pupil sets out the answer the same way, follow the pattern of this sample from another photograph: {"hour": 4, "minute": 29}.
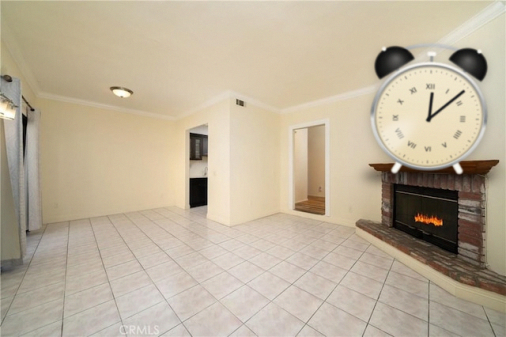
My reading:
{"hour": 12, "minute": 8}
